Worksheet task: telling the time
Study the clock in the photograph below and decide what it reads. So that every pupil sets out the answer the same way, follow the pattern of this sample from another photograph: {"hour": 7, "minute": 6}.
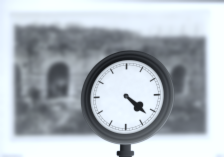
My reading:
{"hour": 4, "minute": 22}
